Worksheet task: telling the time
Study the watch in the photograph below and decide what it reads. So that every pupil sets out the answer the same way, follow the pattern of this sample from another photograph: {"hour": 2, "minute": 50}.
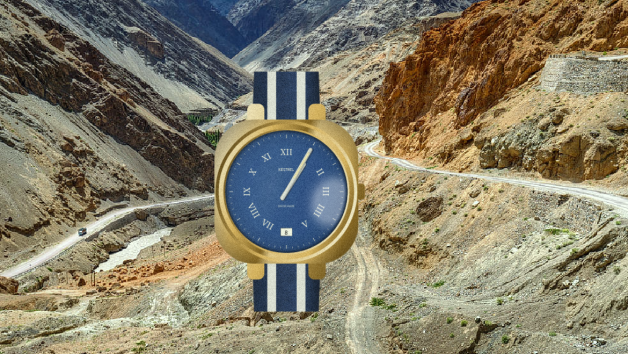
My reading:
{"hour": 1, "minute": 5}
